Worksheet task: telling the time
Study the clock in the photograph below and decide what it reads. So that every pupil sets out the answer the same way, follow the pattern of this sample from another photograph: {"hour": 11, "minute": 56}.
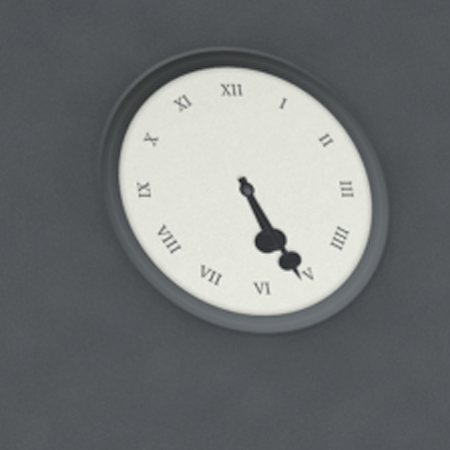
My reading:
{"hour": 5, "minute": 26}
